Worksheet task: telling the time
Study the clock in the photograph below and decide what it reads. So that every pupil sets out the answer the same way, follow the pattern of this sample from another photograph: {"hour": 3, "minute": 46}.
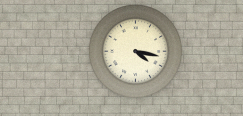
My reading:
{"hour": 4, "minute": 17}
